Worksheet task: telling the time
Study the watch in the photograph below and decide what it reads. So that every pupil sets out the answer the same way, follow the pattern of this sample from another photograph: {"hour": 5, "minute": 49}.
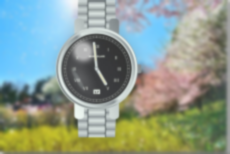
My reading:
{"hour": 4, "minute": 59}
